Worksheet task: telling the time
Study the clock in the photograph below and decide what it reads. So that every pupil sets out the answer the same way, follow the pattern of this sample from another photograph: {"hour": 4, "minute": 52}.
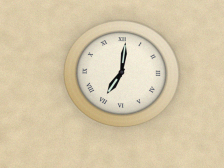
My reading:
{"hour": 7, "minute": 1}
